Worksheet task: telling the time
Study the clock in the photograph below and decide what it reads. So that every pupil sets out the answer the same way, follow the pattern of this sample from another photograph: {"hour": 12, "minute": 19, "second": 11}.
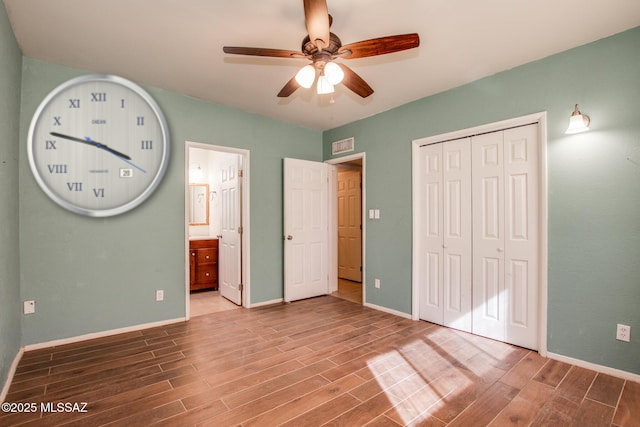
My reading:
{"hour": 3, "minute": 47, "second": 20}
